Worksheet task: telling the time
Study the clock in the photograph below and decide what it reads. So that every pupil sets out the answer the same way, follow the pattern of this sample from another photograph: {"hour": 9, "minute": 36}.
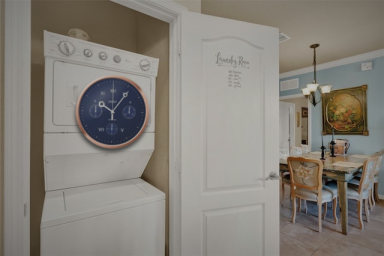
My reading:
{"hour": 10, "minute": 6}
